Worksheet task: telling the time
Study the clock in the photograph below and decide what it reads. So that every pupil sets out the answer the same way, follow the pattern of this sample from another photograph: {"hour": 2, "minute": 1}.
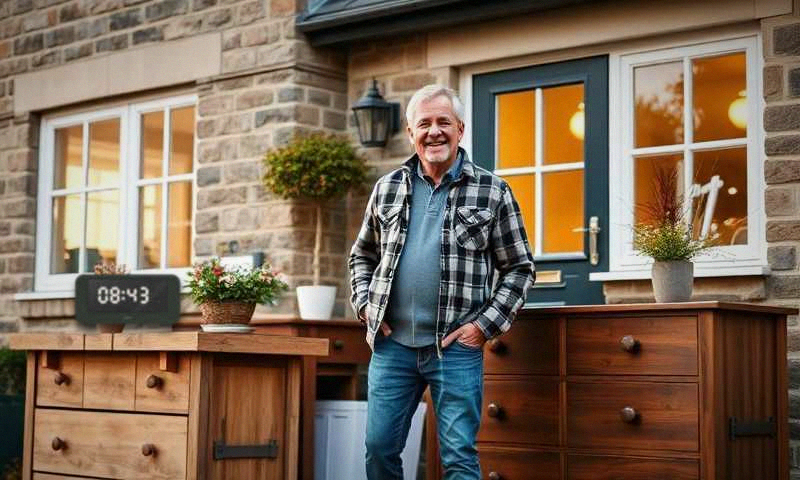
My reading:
{"hour": 8, "minute": 43}
